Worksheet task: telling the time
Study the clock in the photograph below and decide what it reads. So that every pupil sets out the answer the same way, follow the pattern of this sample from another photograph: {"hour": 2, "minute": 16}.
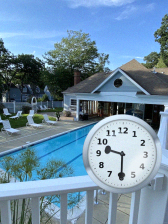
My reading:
{"hour": 9, "minute": 30}
